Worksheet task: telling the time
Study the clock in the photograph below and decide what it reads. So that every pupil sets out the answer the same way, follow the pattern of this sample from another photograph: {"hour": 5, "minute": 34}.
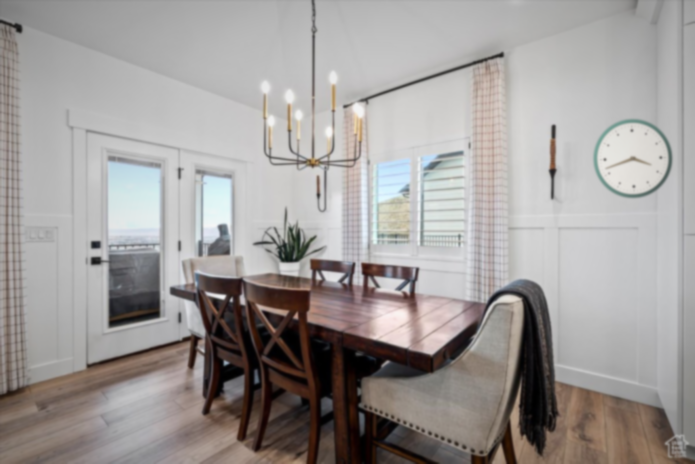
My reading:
{"hour": 3, "minute": 42}
